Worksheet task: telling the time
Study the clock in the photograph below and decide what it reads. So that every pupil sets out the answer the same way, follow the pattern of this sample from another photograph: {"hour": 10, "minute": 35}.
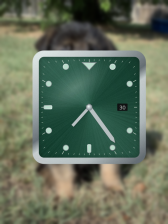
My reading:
{"hour": 7, "minute": 24}
